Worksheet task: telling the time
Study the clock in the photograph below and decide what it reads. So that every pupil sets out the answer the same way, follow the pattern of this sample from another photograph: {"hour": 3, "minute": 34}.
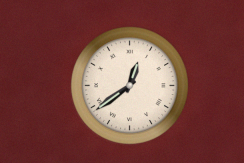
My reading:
{"hour": 12, "minute": 39}
